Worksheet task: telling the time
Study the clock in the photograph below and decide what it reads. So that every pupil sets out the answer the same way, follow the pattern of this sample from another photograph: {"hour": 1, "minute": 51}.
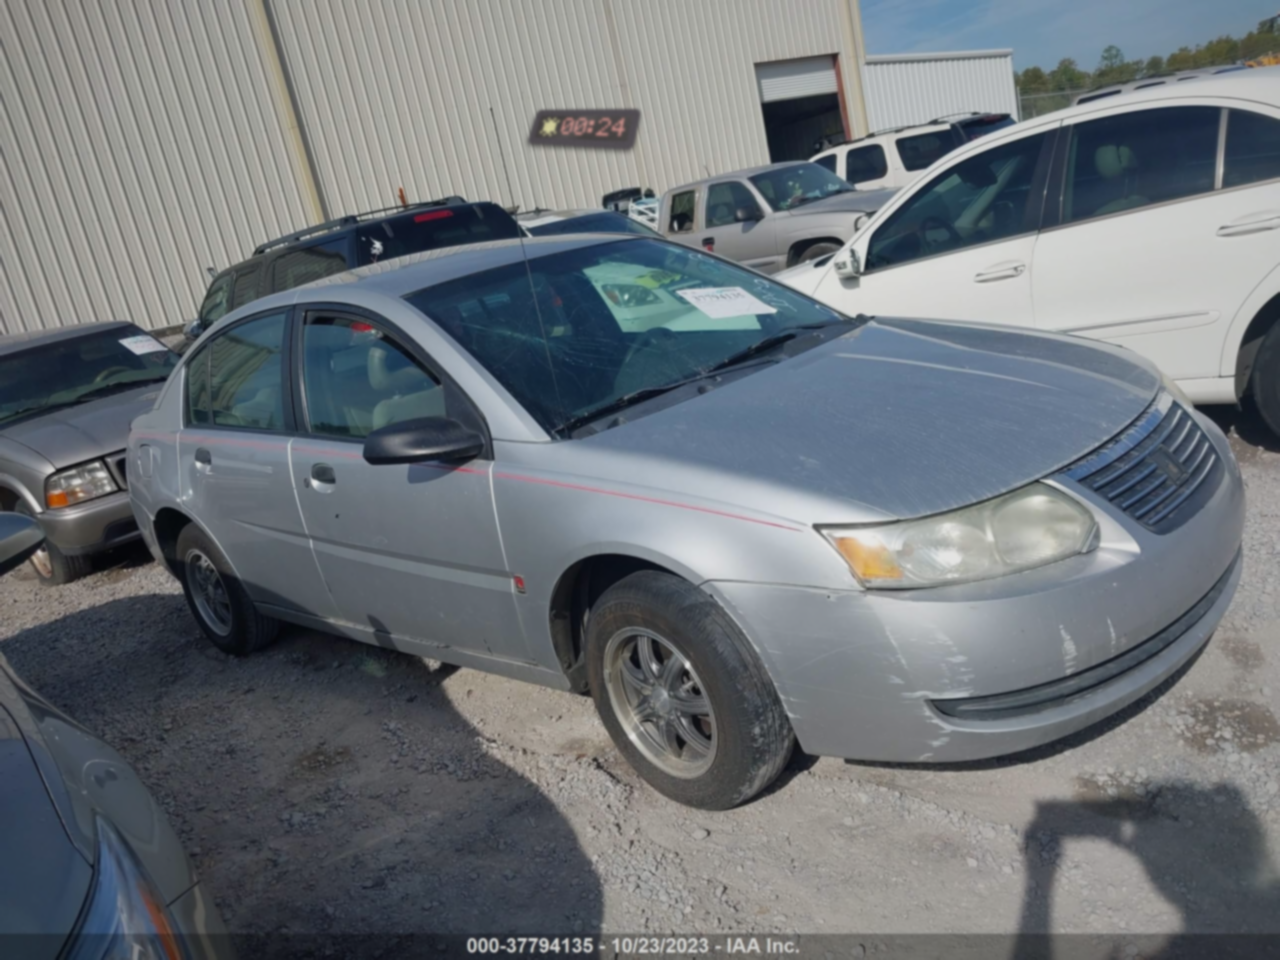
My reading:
{"hour": 0, "minute": 24}
